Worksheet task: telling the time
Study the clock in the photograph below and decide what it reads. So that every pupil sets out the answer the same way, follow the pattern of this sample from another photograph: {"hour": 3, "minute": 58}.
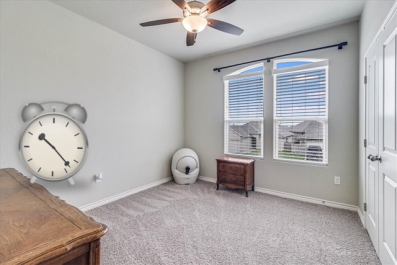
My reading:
{"hour": 10, "minute": 23}
